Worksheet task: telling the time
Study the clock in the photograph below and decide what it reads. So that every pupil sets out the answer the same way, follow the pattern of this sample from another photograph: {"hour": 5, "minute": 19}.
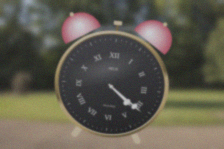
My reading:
{"hour": 4, "minute": 21}
